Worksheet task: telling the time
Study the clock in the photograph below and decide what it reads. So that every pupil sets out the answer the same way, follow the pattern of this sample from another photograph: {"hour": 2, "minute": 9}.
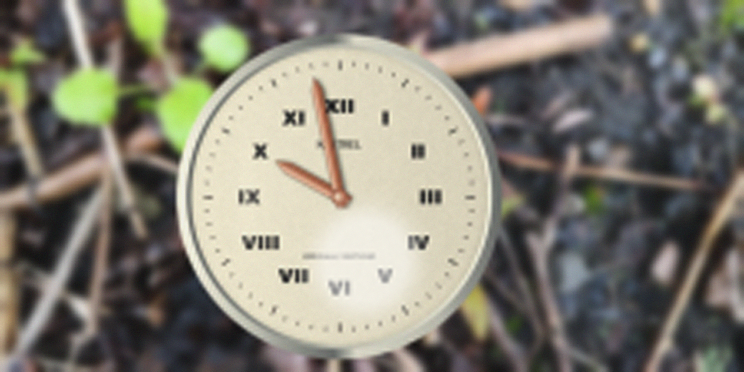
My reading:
{"hour": 9, "minute": 58}
